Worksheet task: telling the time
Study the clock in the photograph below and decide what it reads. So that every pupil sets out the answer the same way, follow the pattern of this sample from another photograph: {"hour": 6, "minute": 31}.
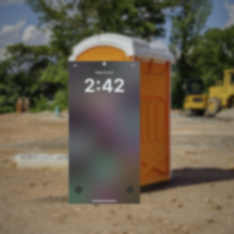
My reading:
{"hour": 2, "minute": 42}
